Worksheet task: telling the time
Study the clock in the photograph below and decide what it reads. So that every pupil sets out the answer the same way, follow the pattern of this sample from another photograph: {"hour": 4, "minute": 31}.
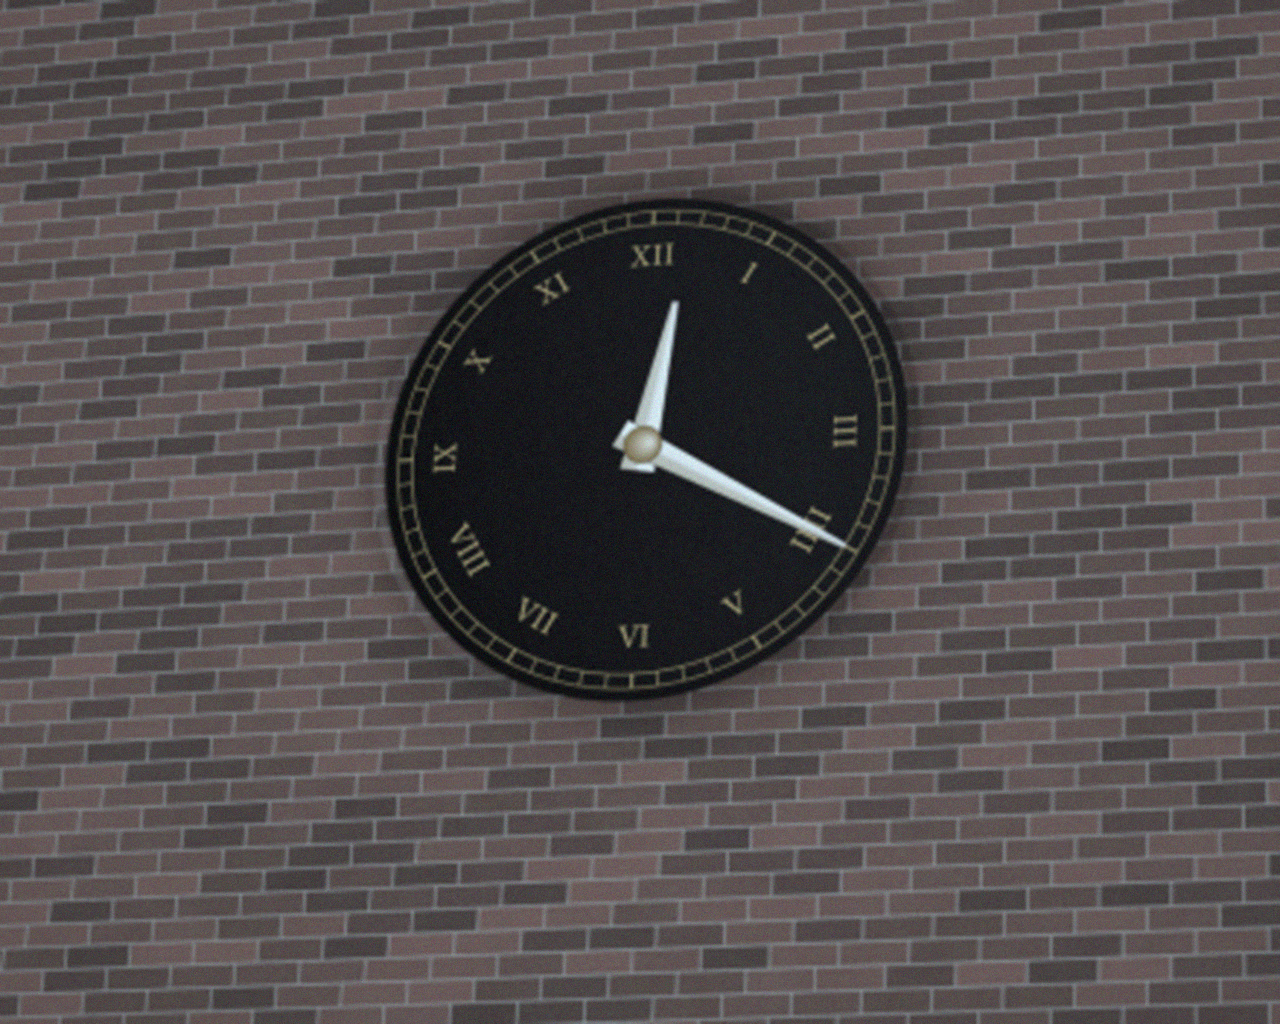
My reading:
{"hour": 12, "minute": 20}
